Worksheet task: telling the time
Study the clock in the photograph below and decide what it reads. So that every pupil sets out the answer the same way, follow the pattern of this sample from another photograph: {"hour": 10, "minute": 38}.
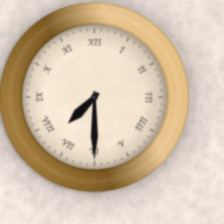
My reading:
{"hour": 7, "minute": 30}
